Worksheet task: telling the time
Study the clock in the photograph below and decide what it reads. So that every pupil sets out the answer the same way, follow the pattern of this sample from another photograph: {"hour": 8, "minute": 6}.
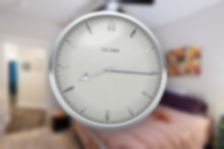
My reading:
{"hour": 8, "minute": 15}
